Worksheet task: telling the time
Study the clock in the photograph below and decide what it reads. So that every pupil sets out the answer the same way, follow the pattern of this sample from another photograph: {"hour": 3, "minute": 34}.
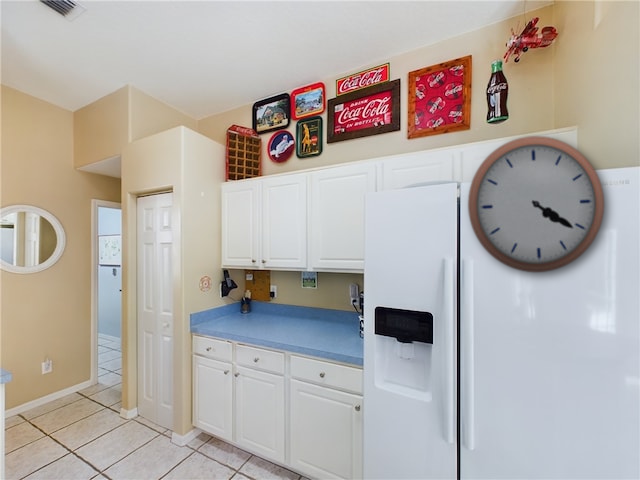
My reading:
{"hour": 4, "minute": 21}
